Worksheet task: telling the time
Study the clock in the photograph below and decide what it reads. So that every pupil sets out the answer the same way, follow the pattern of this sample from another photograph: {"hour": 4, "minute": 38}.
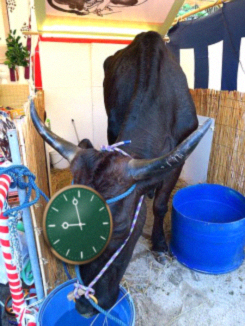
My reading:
{"hour": 8, "minute": 58}
